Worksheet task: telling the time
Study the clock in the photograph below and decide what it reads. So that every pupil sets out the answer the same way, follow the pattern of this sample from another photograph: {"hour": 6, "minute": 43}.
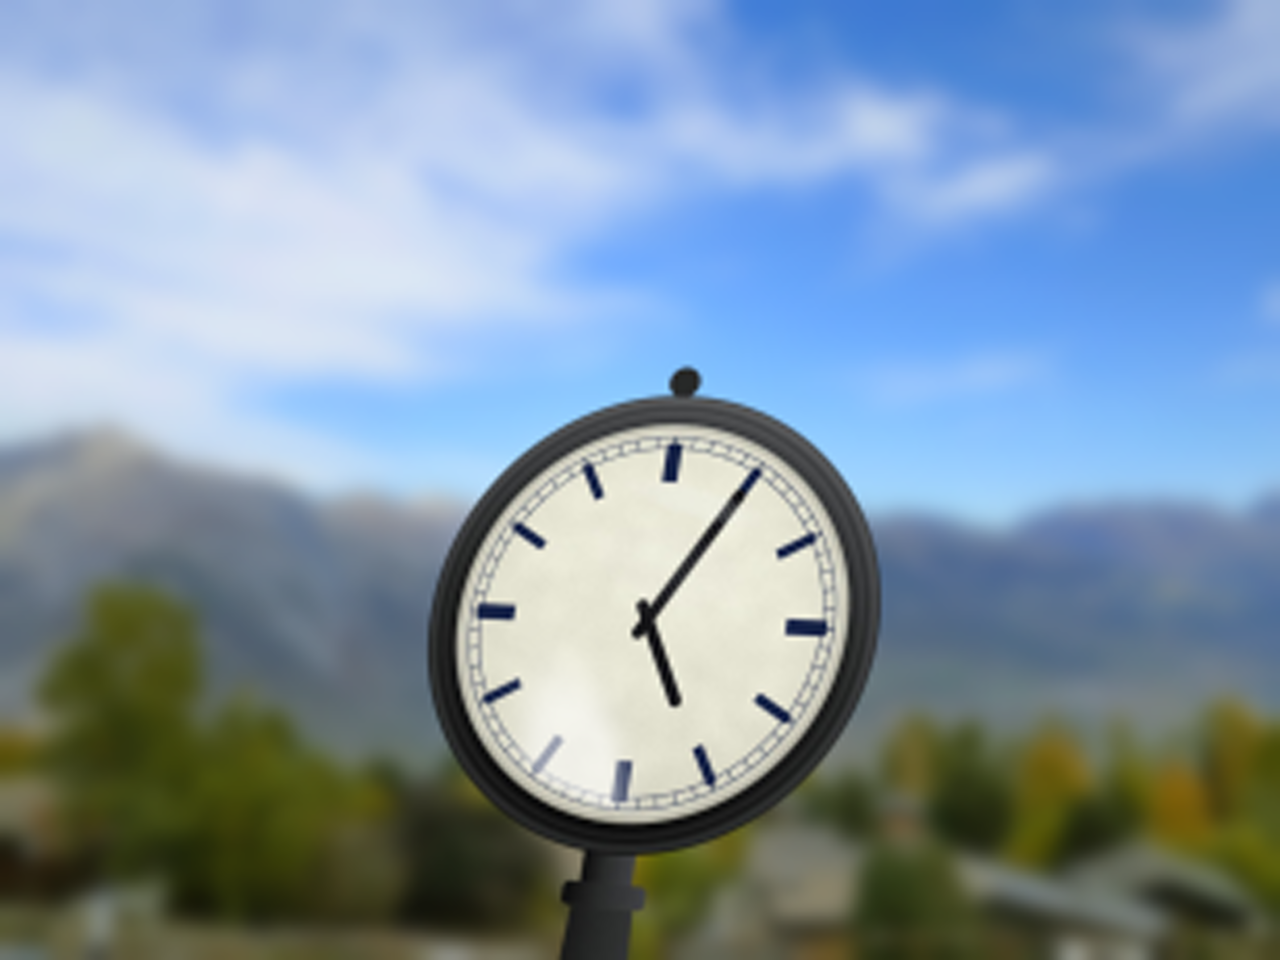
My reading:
{"hour": 5, "minute": 5}
